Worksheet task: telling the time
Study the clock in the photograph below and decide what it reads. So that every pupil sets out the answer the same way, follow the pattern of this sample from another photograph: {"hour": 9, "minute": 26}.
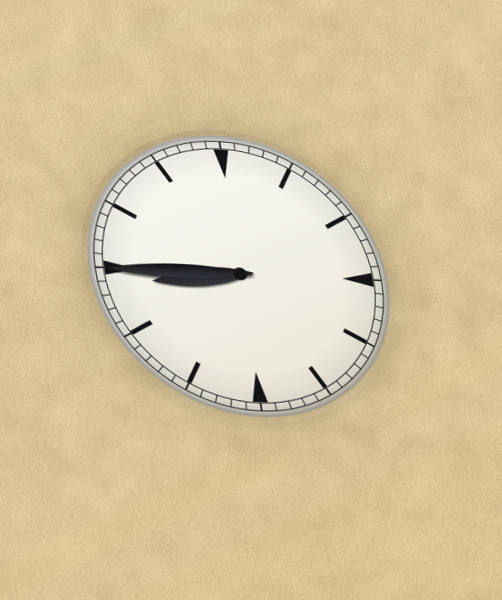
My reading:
{"hour": 8, "minute": 45}
